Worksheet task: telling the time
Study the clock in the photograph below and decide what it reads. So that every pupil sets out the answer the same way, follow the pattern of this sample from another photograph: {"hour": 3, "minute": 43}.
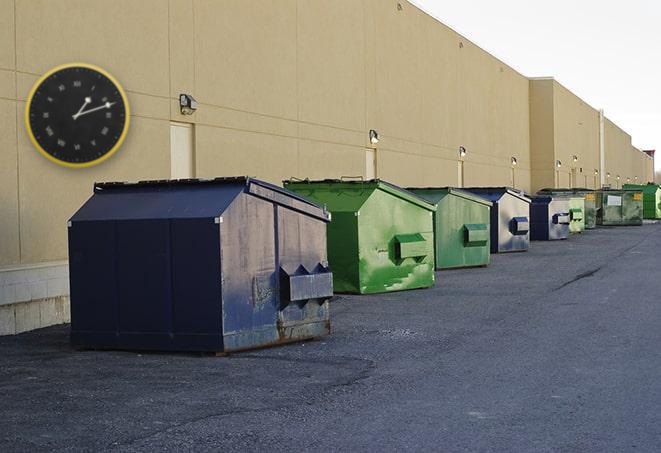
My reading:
{"hour": 1, "minute": 12}
